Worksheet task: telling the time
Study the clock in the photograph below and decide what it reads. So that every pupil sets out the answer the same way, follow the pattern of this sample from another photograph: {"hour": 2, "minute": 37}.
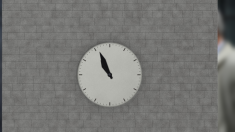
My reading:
{"hour": 10, "minute": 56}
